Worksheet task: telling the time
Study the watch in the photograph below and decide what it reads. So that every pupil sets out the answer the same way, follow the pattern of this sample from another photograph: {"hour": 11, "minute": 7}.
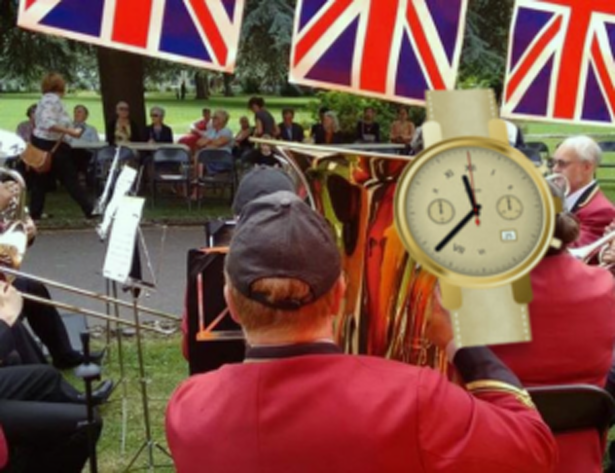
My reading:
{"hour": 11, "minute": 38}
